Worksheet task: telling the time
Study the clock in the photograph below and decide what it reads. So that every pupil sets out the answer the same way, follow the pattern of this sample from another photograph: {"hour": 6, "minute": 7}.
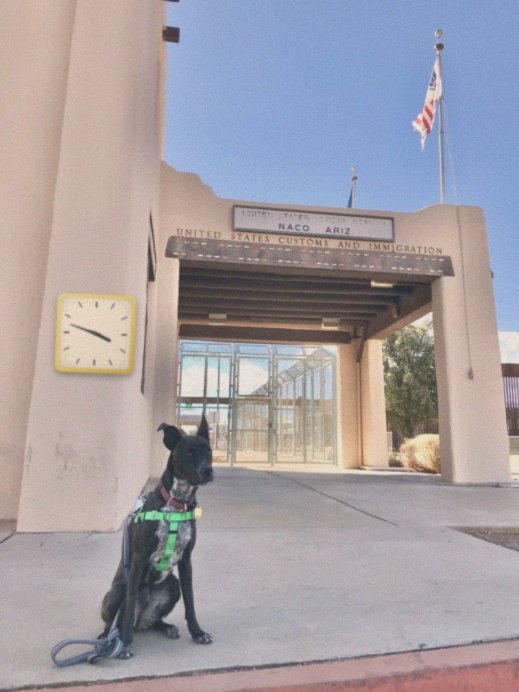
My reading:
{"hour": 3, "minute": 48}
